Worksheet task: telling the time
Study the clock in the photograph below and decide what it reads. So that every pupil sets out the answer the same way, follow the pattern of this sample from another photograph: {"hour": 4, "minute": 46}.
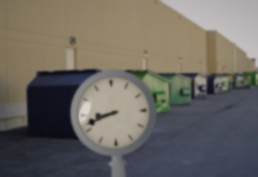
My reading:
{"hour": 8, "minute": 42}
